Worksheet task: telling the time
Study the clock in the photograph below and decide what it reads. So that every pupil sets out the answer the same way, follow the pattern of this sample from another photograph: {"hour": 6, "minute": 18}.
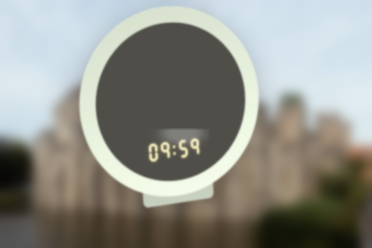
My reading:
{"hour": 9, "minute": 59}
